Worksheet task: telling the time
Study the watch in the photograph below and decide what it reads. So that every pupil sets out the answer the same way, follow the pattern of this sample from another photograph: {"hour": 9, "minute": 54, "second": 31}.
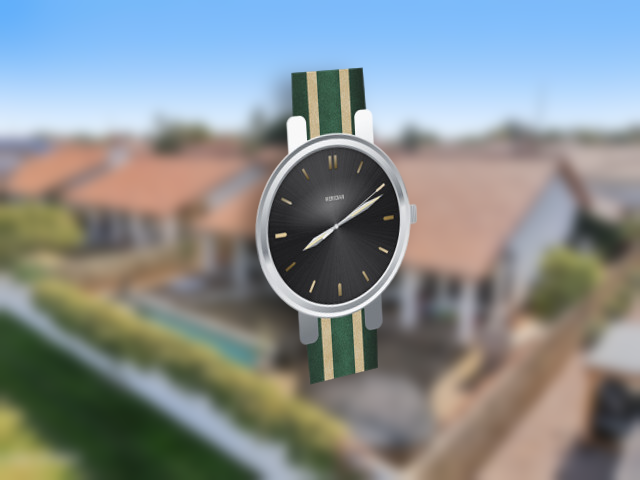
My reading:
{"hour": 8, "minute": 11, "second": 10}
